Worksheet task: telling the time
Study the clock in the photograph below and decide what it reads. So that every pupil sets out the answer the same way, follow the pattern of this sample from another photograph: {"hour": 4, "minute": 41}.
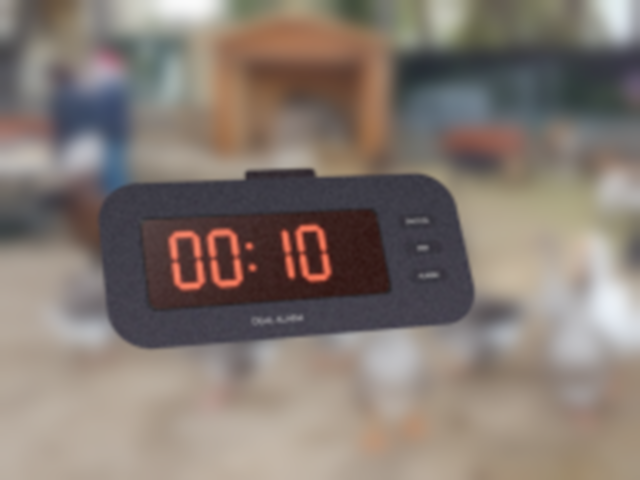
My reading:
{"hour": 0, "minute": 10}
